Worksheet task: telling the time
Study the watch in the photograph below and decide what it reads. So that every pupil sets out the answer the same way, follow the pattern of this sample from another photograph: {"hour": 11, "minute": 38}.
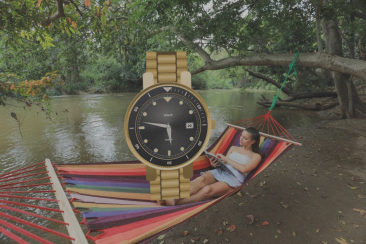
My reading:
{"hour": 5, "minute": 47}
